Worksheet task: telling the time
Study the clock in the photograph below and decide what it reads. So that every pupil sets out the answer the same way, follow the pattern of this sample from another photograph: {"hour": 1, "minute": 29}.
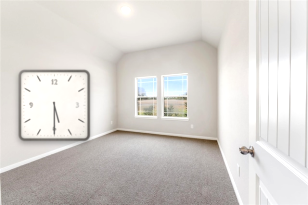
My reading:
{"hour": 5, "minute": 30}
